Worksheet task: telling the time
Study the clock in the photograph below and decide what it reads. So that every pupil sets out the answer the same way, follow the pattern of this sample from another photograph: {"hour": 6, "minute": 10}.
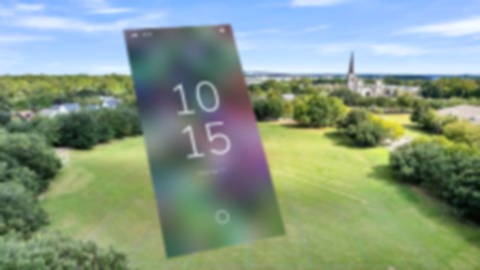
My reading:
{"hour": 10, "minute": 15}
